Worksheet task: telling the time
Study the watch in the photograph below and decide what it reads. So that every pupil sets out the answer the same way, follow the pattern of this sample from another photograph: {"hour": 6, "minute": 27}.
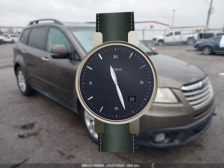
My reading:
{"hour": 11, "minute": 27}
